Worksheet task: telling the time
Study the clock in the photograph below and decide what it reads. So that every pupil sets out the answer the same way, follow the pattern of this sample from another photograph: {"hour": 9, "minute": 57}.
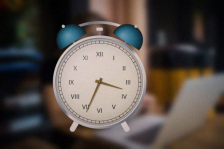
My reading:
{"hour": 3, "minute": 34}
